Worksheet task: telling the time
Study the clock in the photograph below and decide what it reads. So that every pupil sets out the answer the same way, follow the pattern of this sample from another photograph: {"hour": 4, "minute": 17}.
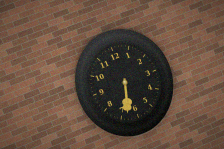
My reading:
{"hour": 6, "minute": 33}
